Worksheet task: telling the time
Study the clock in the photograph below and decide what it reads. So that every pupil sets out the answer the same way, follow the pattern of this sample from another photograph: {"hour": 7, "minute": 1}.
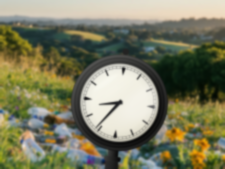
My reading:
{"hour": 8, "minute": 36}
